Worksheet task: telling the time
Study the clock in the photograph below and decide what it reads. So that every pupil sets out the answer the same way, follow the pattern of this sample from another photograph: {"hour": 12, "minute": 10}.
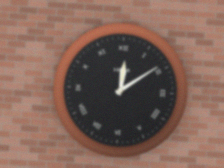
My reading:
{"hour": 12, "minute": 9}
